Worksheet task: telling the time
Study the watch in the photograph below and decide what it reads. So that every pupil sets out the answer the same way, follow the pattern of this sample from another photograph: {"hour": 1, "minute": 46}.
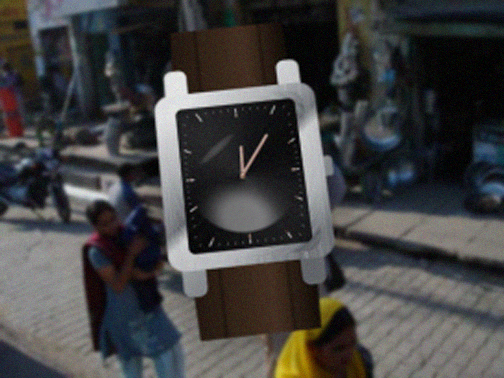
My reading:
{"hour": 12, "minute": 6}
